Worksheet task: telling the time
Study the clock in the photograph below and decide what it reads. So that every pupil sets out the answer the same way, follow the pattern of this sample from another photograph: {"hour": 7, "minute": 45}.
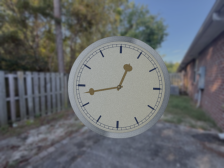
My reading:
{"hour": 12, "minute": 43}
